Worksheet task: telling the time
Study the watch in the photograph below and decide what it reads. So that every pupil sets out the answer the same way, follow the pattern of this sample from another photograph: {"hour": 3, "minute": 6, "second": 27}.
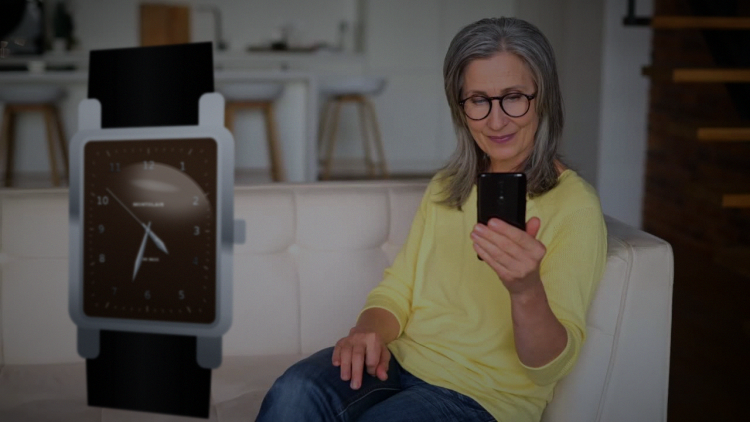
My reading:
{"hour": 4, "minute": 32, "second": 52}
